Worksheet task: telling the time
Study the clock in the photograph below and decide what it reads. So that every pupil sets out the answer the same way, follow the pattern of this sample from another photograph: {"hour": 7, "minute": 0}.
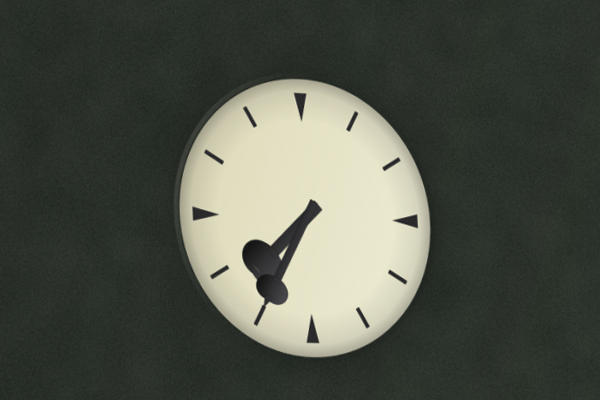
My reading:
{"hour": 7, "minute": 35}
